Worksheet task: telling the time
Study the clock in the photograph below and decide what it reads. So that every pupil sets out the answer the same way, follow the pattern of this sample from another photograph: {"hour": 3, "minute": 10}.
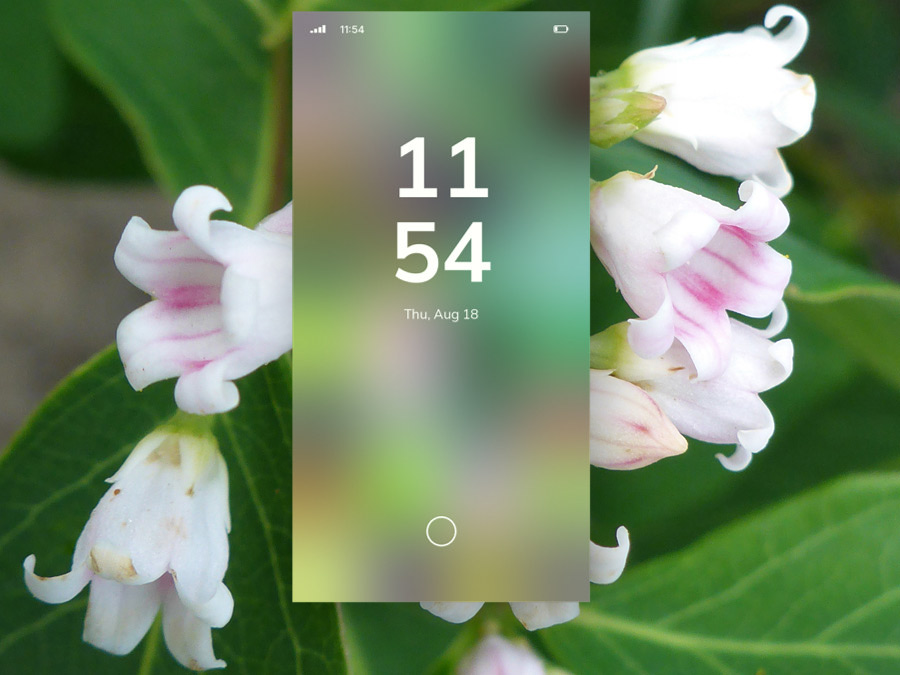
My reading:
{"hour": 11, "minute": 54}
